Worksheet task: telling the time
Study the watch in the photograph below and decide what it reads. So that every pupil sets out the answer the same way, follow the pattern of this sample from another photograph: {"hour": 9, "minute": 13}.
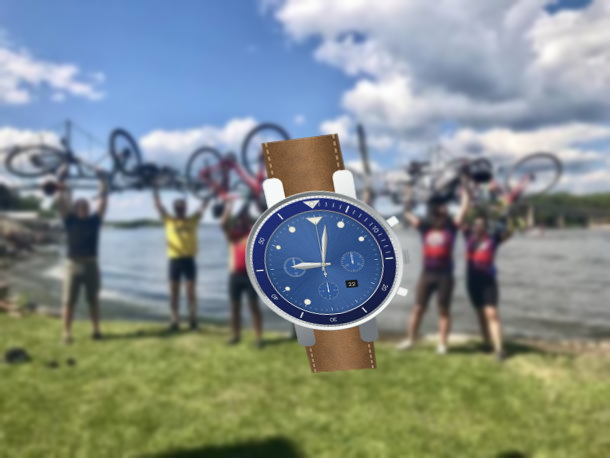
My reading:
{"hour": 9, "minute": 2}
